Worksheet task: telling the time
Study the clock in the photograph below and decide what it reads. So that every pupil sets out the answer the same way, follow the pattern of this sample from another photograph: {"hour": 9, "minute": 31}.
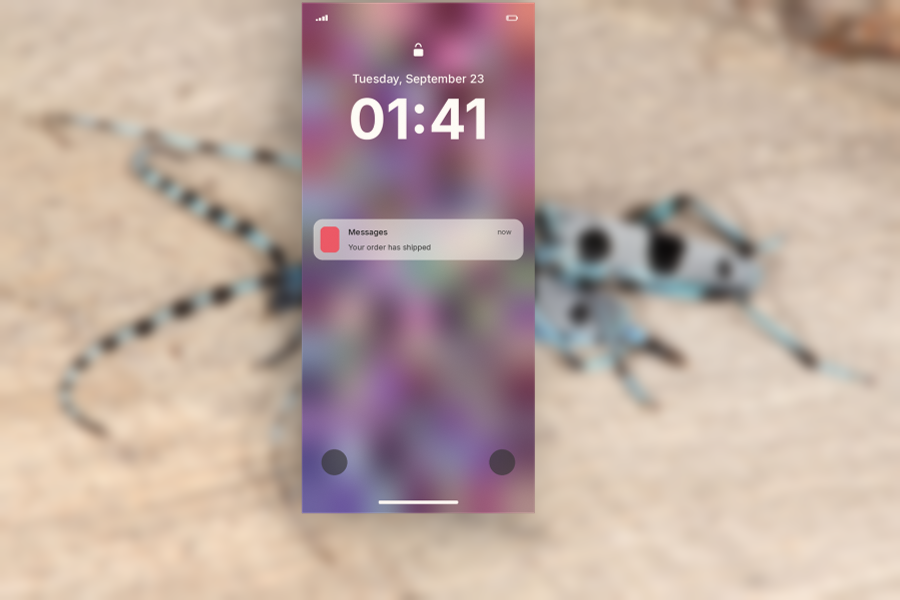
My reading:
{"hour": 1, "minute": 41}
